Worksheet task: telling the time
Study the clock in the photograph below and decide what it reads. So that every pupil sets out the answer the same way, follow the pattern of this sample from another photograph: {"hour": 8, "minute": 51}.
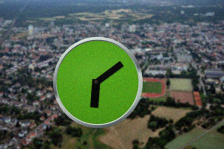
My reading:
{"hour": 6, "minute": 9}
